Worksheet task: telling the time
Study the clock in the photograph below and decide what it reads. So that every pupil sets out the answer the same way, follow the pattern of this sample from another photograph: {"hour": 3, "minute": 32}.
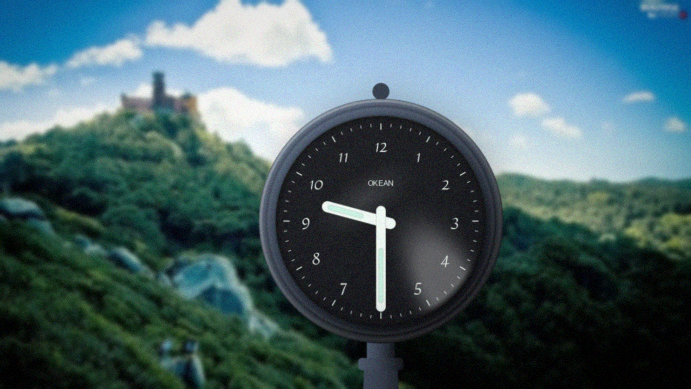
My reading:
{"hour": 9, "minute": 30}
